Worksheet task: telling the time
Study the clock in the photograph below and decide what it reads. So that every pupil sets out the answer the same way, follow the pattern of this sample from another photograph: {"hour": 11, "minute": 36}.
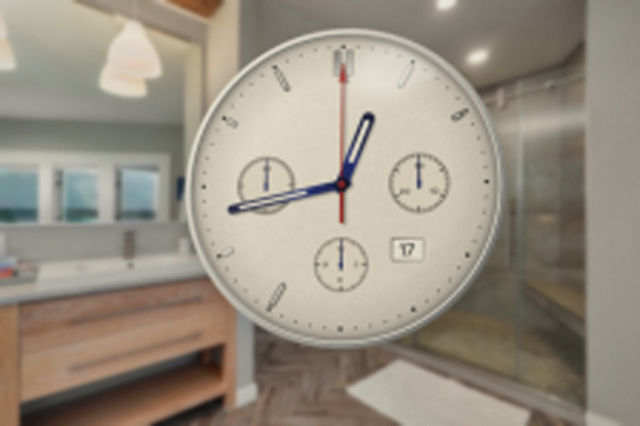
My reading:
{"hour": 12, "minute": 43}
